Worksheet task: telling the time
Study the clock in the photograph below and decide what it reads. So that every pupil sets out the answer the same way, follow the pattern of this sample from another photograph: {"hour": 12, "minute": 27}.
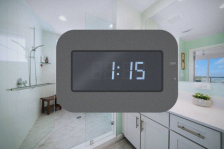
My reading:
{"hour": 1, "minute": 15}
